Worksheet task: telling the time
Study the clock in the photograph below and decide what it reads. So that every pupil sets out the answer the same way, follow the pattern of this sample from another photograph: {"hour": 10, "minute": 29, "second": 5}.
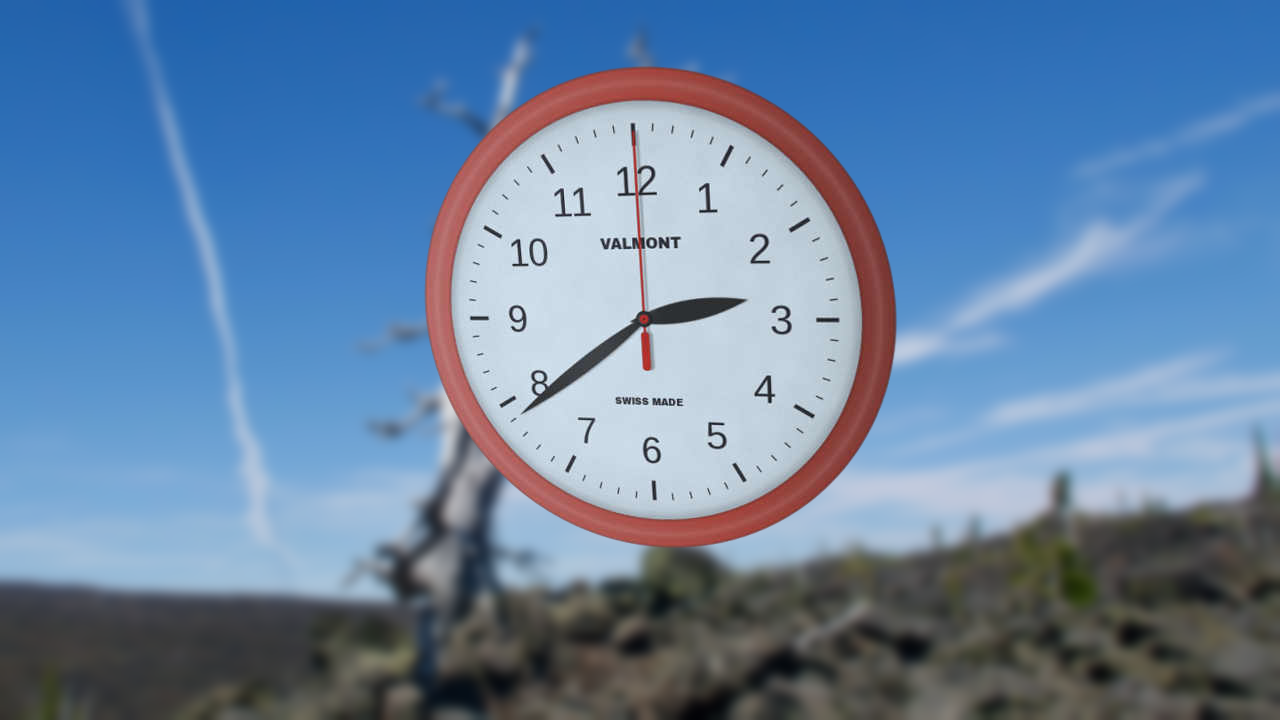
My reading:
{"hour": 2, "minute": 39, "second": 0}
